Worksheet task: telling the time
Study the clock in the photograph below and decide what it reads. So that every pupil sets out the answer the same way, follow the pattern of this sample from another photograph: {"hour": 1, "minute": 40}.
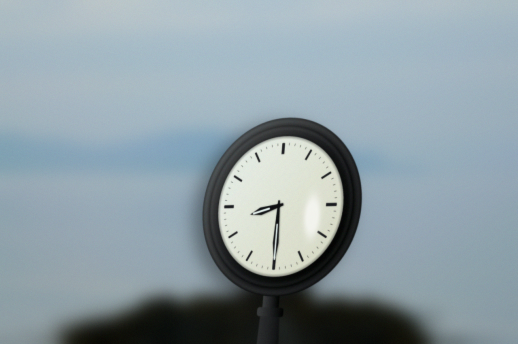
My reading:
{"hour": 8, "minute": 30}
